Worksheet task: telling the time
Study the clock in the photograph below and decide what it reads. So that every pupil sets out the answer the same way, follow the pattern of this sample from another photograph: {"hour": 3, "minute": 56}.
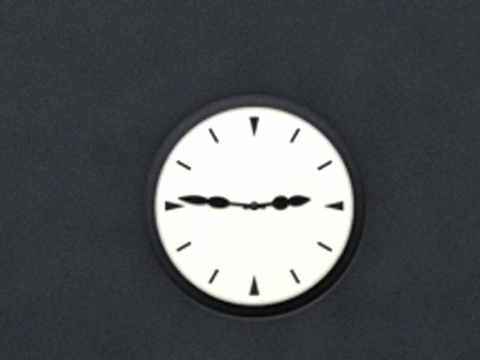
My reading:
{"hour": 2, "minute": 46}
